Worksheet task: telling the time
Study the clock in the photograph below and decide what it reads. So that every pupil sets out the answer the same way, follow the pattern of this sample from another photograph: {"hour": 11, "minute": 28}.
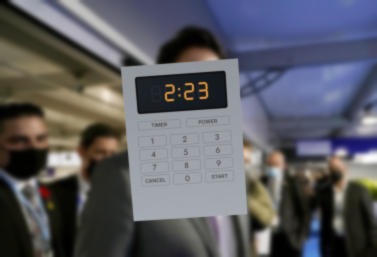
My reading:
{"hour": 2, "minute": 23}
